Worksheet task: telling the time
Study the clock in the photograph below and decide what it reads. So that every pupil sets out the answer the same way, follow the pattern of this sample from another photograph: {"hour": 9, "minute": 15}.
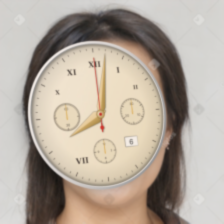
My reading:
{"hour": 8, "minute": 2}
